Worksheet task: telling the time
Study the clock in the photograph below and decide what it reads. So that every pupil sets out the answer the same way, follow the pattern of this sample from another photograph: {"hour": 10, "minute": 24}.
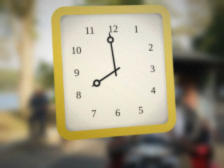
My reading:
{"hour": 7, "minute": 59}
